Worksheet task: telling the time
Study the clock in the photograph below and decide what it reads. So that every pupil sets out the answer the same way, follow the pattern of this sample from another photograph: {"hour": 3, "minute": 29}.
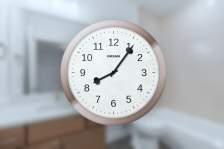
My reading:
{"hour": 8, "minute": 6}
